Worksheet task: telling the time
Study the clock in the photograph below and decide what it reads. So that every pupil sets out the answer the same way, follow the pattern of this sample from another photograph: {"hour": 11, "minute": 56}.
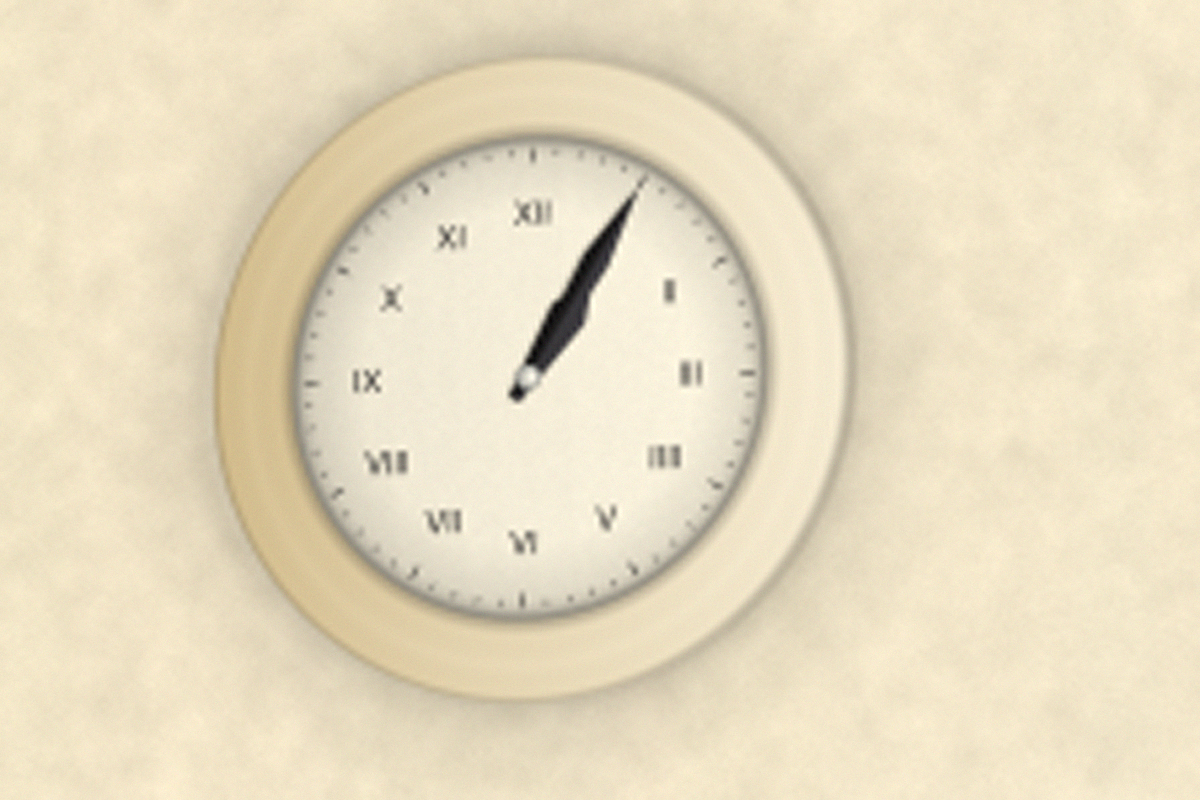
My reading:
{"hour": 1, "minute": 5}
